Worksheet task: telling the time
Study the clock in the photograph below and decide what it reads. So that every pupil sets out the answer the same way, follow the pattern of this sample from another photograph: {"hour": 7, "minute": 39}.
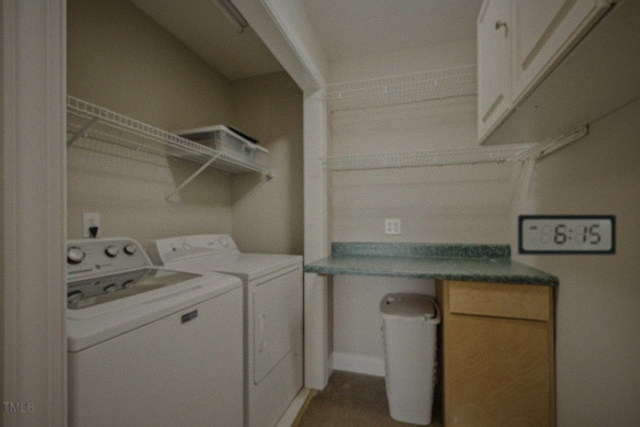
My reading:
{"hour": 6, "minute": 15}
